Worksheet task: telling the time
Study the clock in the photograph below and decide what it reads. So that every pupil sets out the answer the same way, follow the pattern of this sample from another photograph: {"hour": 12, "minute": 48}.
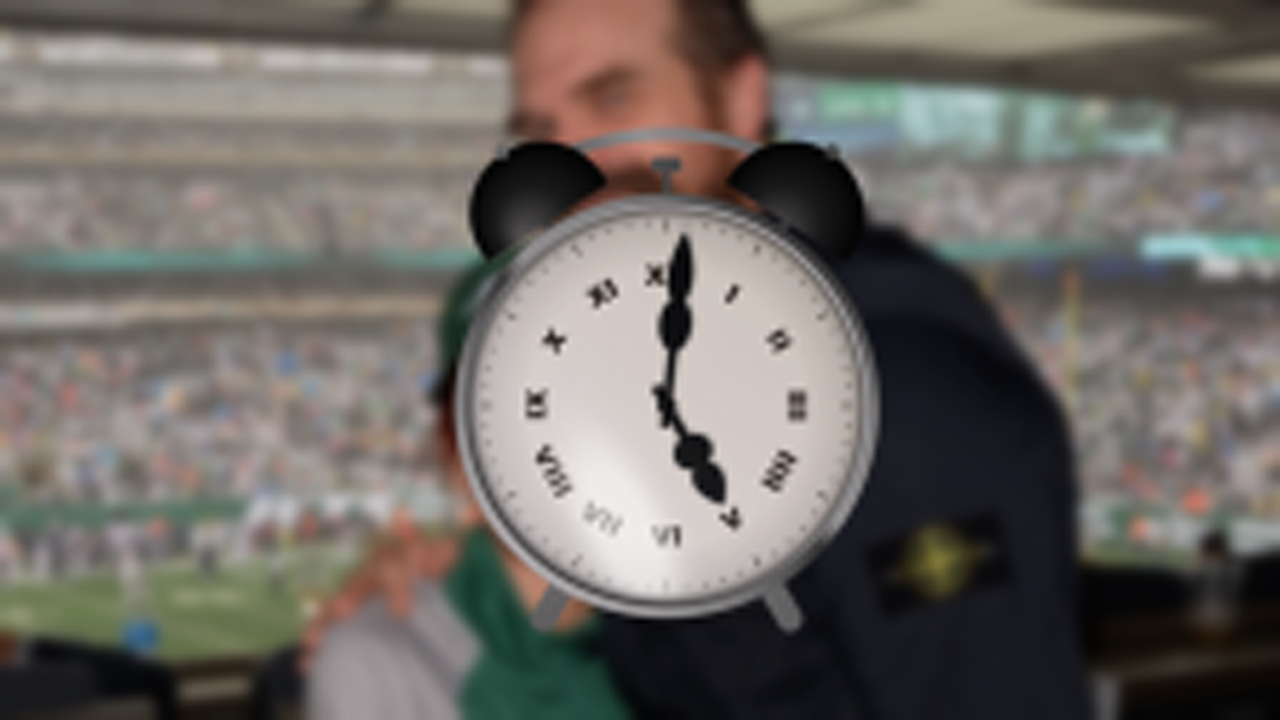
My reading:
{"hour": 5, "minute": 1}
